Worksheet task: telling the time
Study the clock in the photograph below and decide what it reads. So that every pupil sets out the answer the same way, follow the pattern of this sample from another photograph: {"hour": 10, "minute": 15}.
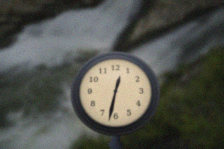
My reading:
{"hour": 12, "minute": 32}
